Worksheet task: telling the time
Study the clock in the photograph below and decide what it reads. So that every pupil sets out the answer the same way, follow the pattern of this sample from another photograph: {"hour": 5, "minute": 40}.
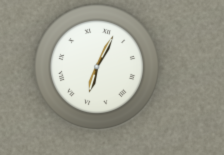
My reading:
{"hour": 6, "minute": 2}
